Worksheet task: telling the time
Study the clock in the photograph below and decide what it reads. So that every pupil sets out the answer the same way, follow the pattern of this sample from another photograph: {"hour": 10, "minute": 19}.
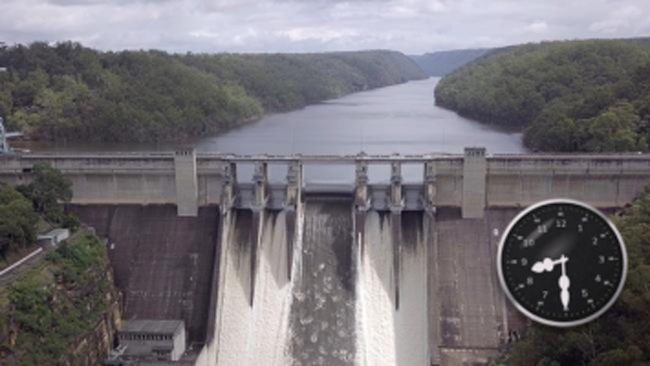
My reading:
{"hour": 8, "minute": 30}
